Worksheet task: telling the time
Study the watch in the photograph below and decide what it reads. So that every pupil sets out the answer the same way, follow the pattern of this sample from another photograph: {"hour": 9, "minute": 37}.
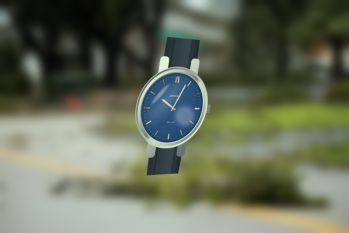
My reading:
{"hour": 10, "minute": 4}
